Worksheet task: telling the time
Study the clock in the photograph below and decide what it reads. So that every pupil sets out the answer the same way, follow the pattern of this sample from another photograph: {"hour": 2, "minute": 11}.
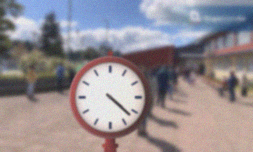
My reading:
{"hour": 4, "minute": 22}
